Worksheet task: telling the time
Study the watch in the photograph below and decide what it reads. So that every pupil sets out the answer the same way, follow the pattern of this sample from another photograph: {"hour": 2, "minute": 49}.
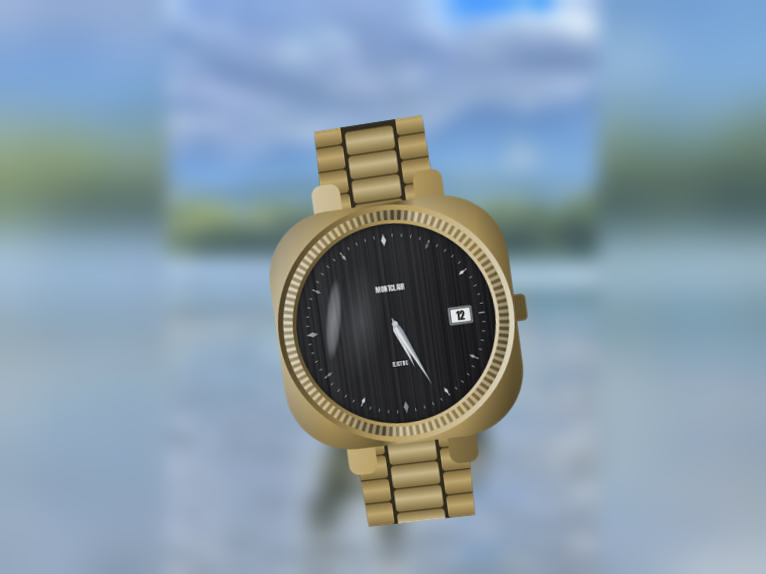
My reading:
{"hour": 5, "minute": 26}
